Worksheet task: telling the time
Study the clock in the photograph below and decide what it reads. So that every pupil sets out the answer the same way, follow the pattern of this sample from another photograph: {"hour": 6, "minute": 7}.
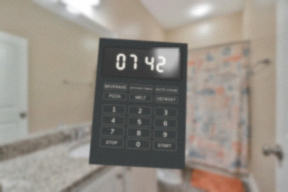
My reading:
{"hour": 7, "minute": 42}
